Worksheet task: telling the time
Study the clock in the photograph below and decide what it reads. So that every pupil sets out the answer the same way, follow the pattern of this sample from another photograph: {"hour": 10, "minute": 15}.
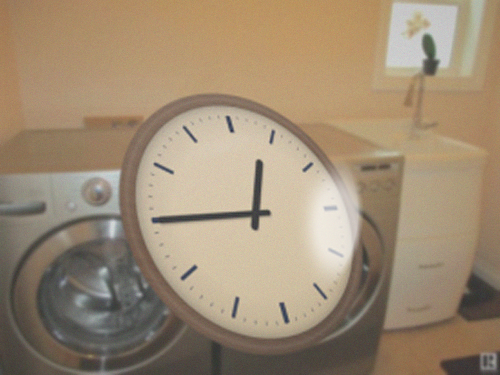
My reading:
{"hour": 12, "minute": 45}
